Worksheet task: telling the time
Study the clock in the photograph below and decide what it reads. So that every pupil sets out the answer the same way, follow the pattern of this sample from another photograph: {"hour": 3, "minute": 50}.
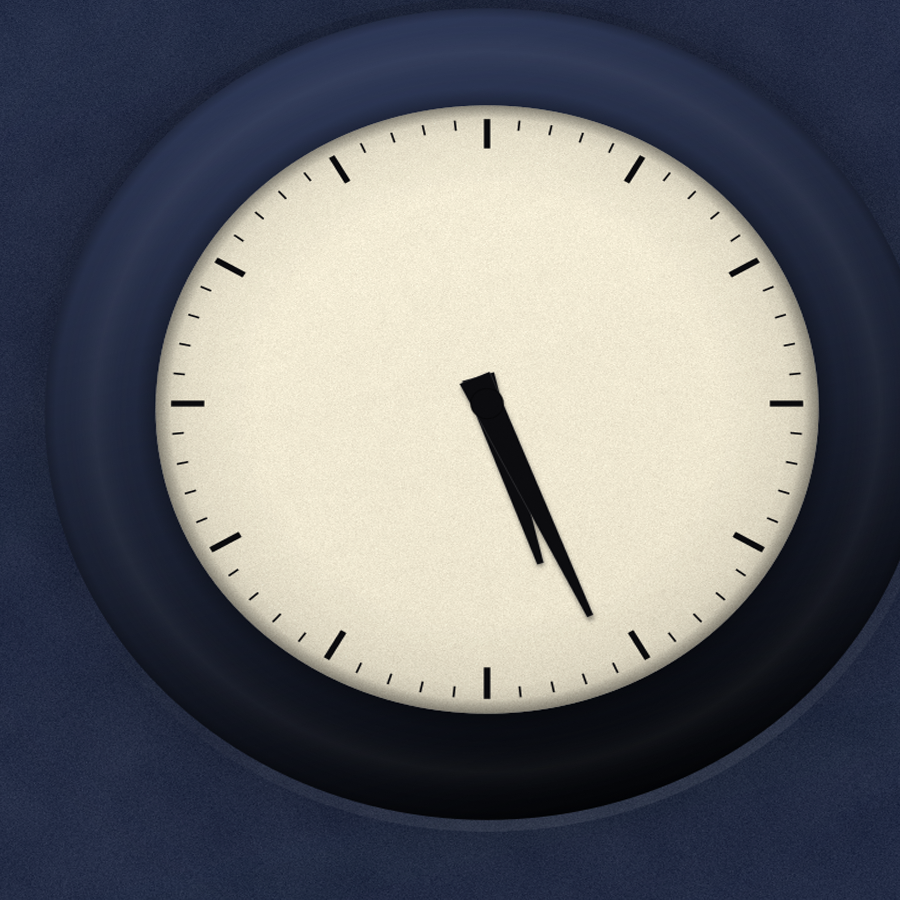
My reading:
{"hour": 5, "minute": 26}
